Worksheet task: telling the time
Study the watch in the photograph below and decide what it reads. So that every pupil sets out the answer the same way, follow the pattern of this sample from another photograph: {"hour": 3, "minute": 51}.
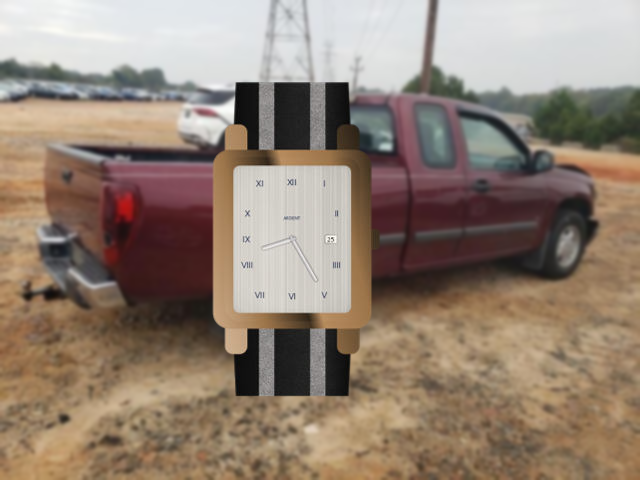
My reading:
{"hour": 8, "minute": 25}
